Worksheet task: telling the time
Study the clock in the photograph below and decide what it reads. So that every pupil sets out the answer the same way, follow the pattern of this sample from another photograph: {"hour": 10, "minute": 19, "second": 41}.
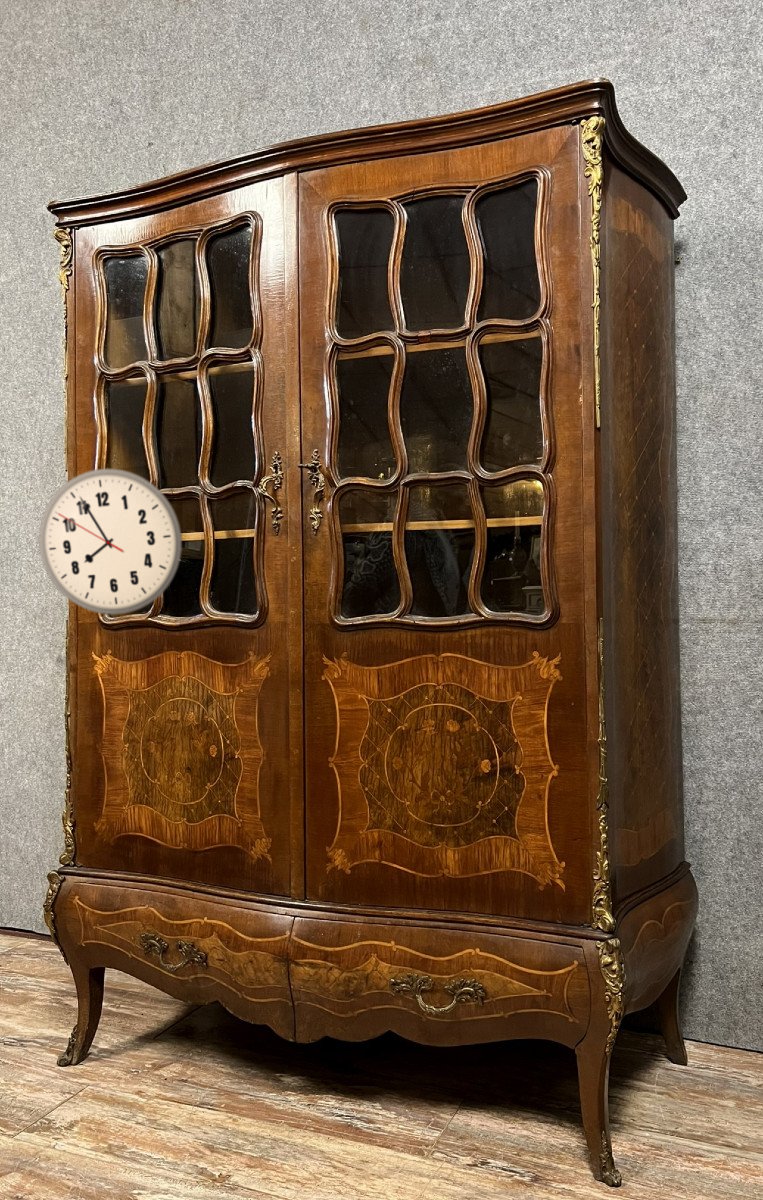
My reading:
{"hour": 7, "minute": 55, "second": 51}
